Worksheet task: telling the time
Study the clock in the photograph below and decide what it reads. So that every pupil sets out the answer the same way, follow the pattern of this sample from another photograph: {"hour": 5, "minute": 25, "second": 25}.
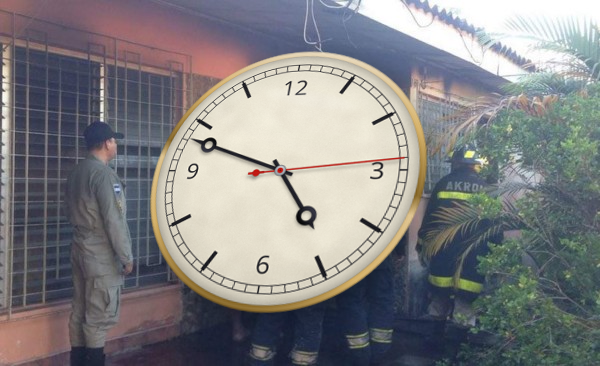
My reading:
{"hour": 4, "minute": 48, "second": 14}
